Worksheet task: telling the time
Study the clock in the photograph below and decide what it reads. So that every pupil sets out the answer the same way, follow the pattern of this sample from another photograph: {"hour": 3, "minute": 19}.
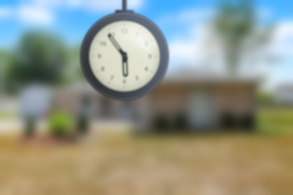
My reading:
{"hour": 5, "minute": 54}
